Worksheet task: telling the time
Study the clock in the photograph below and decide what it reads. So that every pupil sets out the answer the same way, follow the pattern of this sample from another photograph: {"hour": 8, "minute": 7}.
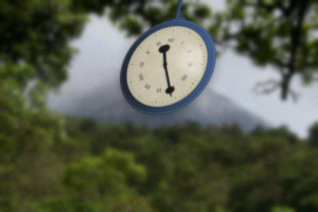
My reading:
{"hour": 11, "minute": 26}
